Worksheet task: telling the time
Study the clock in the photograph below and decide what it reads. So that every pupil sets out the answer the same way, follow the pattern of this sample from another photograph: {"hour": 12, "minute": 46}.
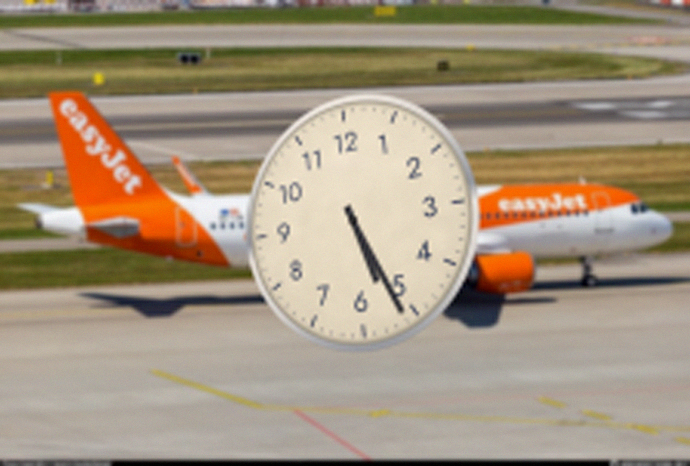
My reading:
{"hour": 5, "minute": 26}
